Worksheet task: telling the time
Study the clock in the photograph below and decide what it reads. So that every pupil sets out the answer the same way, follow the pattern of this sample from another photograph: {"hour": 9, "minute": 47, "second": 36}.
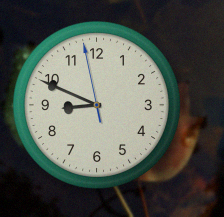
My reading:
{"hour": 8, "minute": 48, "second": 58}
